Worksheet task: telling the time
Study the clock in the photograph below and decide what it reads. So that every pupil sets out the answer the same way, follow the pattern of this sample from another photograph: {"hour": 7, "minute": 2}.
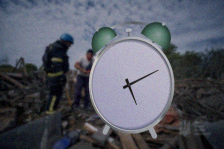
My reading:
{"hour": 5, "minute": 11}
